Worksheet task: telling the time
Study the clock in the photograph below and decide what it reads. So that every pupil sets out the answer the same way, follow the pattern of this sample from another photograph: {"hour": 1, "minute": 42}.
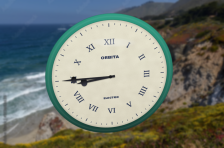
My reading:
{"hour": 8, "minute": 45}
